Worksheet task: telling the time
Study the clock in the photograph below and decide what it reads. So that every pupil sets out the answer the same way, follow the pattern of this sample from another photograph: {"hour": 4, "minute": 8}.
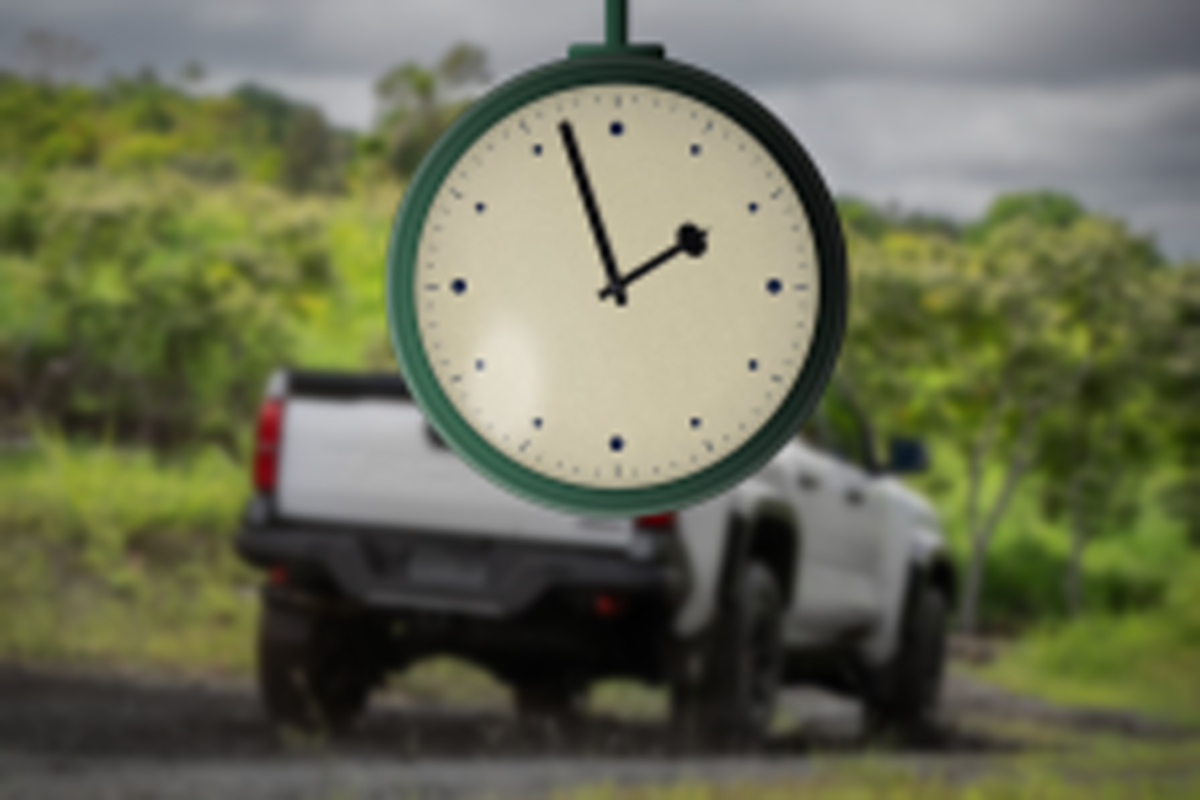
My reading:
{"hour": 1, "minute": 57}
